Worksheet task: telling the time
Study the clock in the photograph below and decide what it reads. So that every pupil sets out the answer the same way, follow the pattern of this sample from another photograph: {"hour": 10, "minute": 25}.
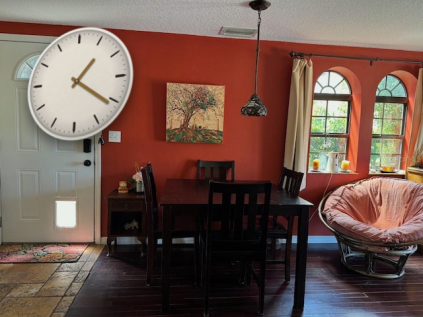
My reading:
{"hour": 1, "minute": 21}
